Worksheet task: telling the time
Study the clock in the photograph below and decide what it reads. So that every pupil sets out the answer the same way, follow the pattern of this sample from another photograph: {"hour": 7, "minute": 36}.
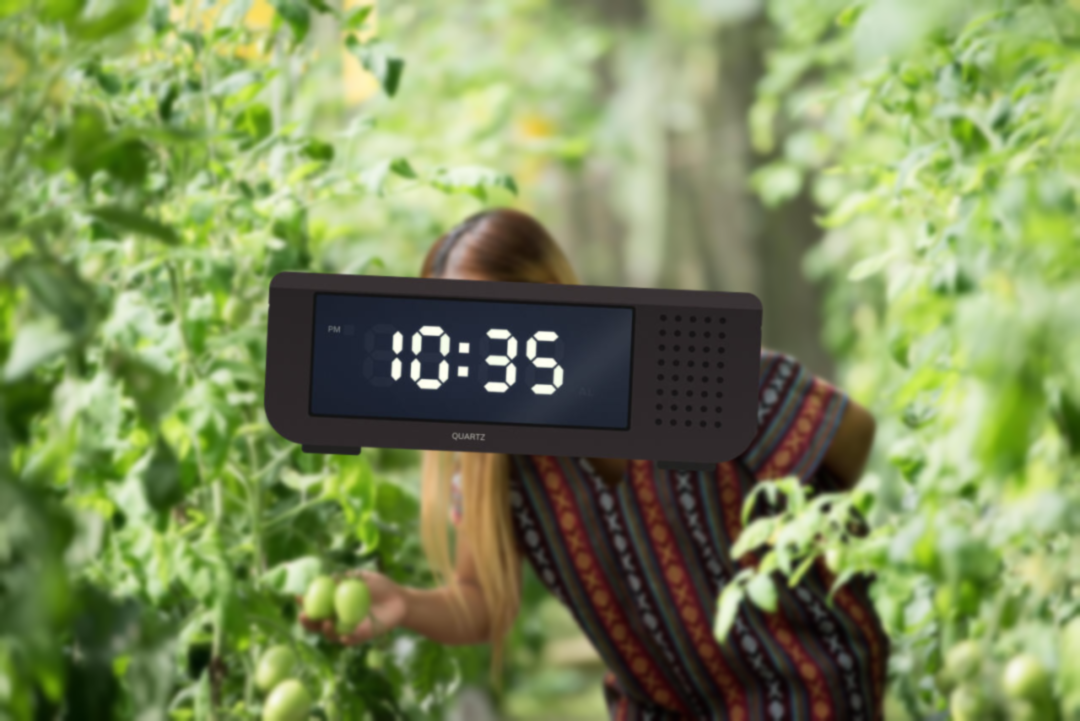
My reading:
{"hour": 10, "minute": 35}
